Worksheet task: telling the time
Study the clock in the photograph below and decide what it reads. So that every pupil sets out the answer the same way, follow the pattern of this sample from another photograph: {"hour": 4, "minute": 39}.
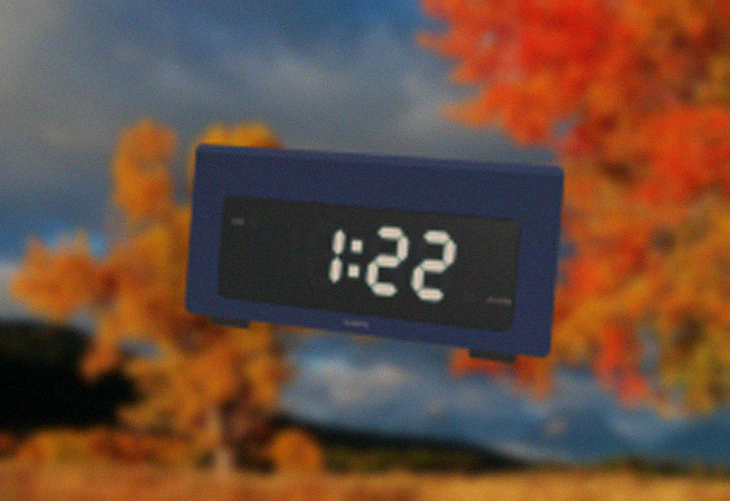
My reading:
{"hour": 1, "minute": 22}
